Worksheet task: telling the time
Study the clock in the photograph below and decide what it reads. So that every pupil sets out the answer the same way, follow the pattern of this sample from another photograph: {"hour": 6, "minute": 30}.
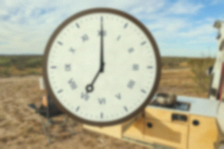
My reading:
{"hour": 7, "minute": 0}
